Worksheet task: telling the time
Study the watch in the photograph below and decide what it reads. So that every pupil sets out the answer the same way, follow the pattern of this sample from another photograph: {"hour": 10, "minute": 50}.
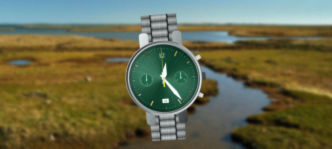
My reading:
{"hour": 12, "minute": 24}
